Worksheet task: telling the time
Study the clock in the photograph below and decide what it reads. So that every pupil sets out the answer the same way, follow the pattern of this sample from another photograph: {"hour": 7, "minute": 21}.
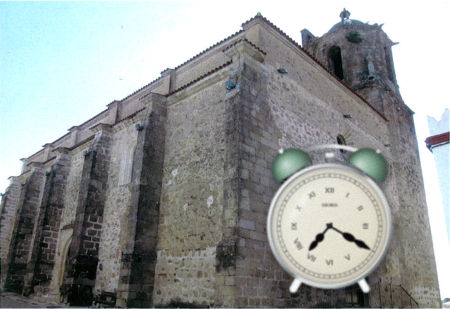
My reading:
{"hour": 7, "minute": 20}
